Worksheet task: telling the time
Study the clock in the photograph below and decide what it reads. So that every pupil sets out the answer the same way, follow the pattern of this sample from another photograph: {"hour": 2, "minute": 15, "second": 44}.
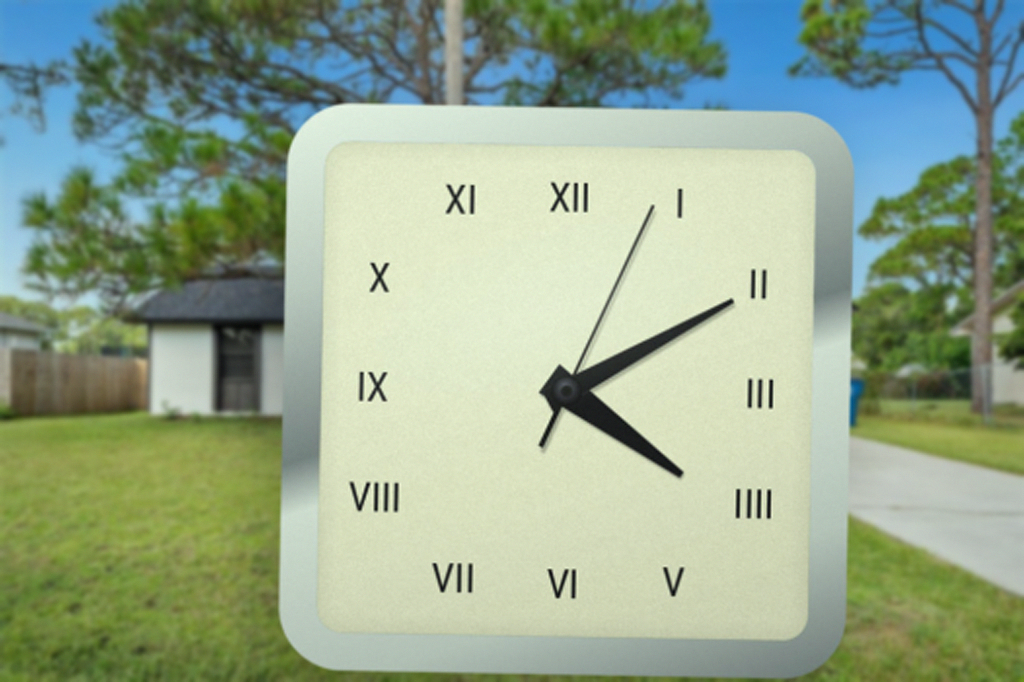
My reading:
{"hour": 4, "minute": 10, "second": 4}
